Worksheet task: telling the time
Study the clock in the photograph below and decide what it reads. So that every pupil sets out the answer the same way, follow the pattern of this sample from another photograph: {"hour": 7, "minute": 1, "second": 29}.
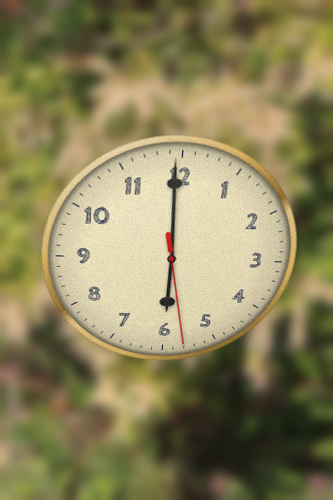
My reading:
{"hour": 5, "minute": 59, "second": 28}
